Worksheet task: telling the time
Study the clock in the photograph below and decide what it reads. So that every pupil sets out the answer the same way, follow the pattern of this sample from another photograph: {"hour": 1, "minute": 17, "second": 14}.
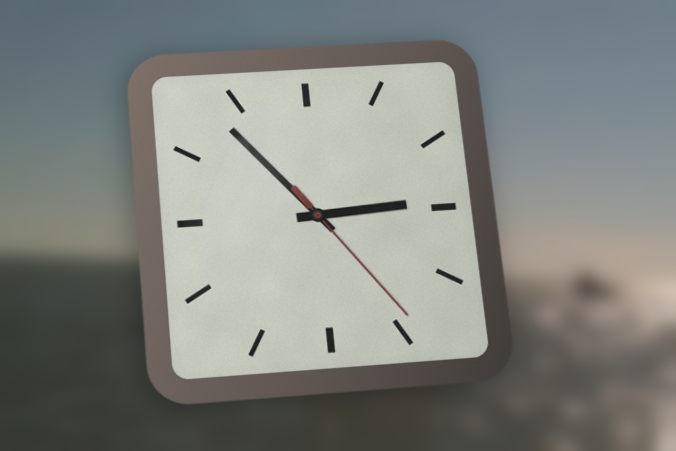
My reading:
{"hour": 2, "minute": 53, "second": 24}
